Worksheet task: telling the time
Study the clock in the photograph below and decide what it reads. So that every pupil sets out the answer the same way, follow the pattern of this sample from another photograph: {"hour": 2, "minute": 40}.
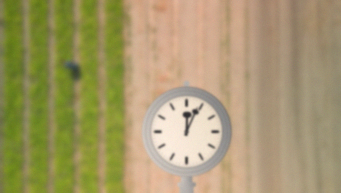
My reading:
{"hour": 12, "minute": 4}
